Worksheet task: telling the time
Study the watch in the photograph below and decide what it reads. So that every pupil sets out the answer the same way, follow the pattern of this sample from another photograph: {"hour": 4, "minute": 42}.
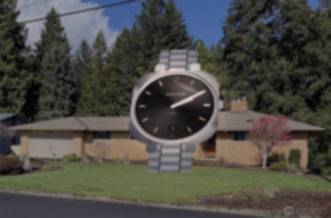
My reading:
{"hour": 2, "minute": 10}
